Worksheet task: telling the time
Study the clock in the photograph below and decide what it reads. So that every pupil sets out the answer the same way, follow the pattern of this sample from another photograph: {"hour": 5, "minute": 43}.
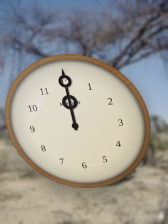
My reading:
{"hour": 12, "minute": 0}
